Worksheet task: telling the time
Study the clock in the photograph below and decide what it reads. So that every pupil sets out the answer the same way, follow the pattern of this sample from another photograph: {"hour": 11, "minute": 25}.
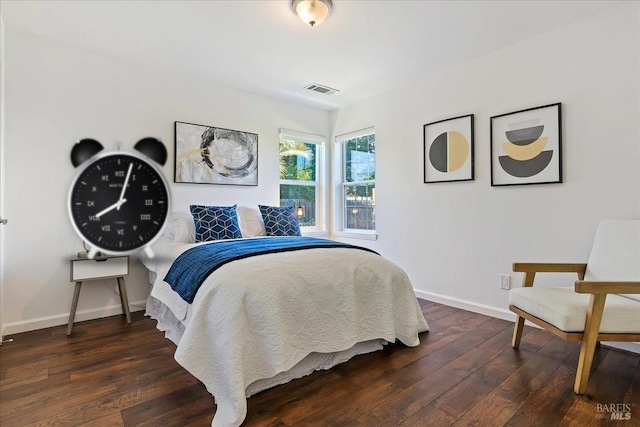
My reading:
{"hour": 8, "minute": 3}
